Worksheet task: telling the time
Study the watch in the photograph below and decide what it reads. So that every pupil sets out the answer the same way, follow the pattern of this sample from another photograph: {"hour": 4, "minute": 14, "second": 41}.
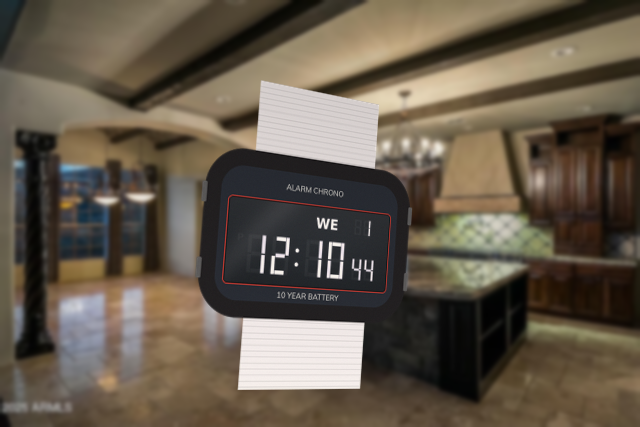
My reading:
{"hour": 12, "minute": 10, "second": 44}
